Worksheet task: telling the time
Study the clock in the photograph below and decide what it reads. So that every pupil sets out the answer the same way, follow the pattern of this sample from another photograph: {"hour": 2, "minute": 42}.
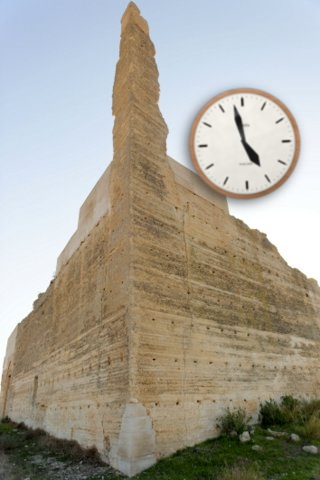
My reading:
{"hour": 4, "minute": 58}
